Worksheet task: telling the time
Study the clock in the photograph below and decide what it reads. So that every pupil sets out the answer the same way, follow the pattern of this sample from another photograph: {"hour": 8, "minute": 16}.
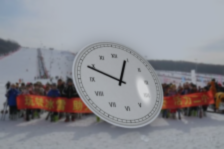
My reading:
{"hour": 12, "minute": 49}
